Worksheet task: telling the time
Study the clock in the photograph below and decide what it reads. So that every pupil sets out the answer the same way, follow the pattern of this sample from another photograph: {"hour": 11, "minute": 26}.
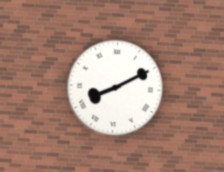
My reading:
{"hour": 8, "minute": 10}
